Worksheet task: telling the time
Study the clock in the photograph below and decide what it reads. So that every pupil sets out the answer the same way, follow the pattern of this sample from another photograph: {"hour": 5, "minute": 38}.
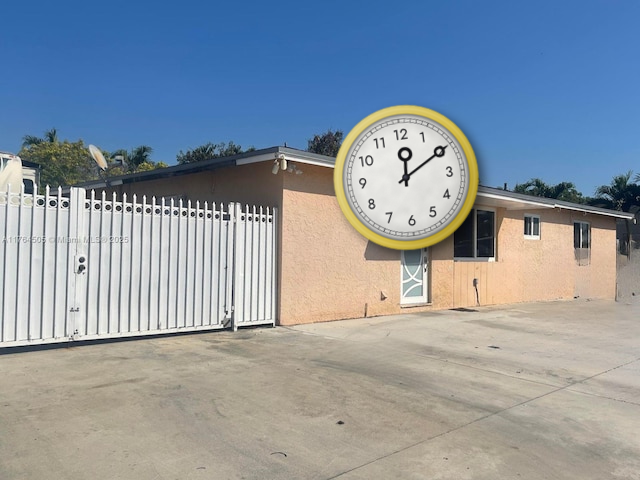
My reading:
{"hour": 12, "minute": 10}
